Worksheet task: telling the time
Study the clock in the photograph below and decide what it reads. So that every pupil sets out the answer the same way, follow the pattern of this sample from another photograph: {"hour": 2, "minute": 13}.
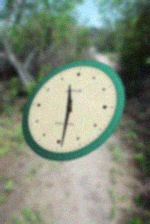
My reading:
{"hour": 11, "minute": 29}
